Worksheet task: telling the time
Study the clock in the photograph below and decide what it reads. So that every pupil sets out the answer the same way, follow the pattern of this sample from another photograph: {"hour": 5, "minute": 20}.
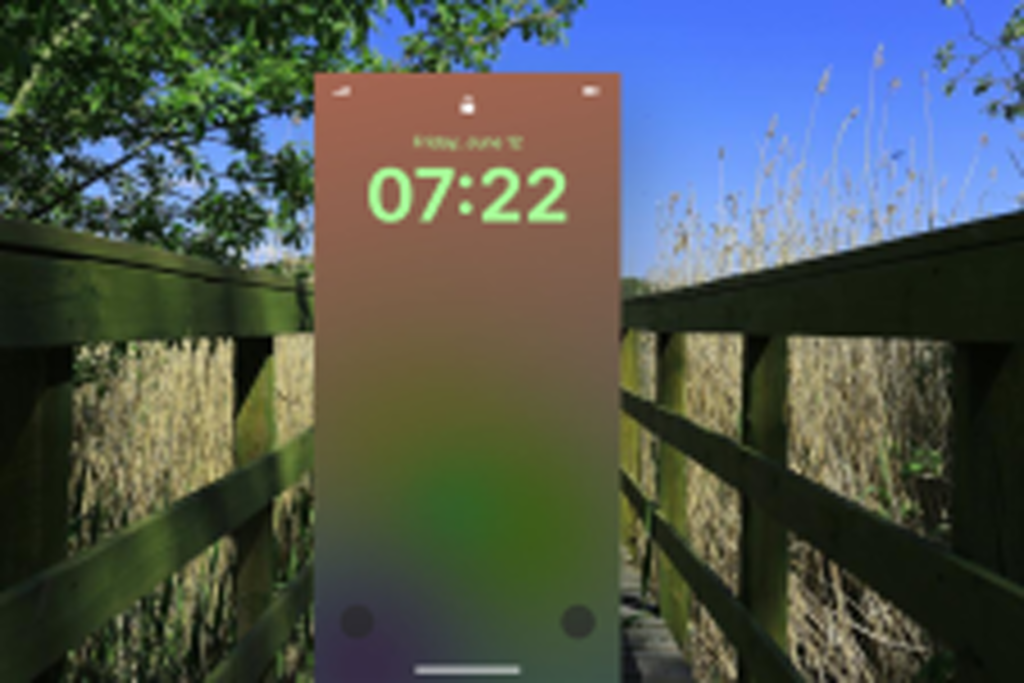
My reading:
{"hour": 7, "minute": 22}
